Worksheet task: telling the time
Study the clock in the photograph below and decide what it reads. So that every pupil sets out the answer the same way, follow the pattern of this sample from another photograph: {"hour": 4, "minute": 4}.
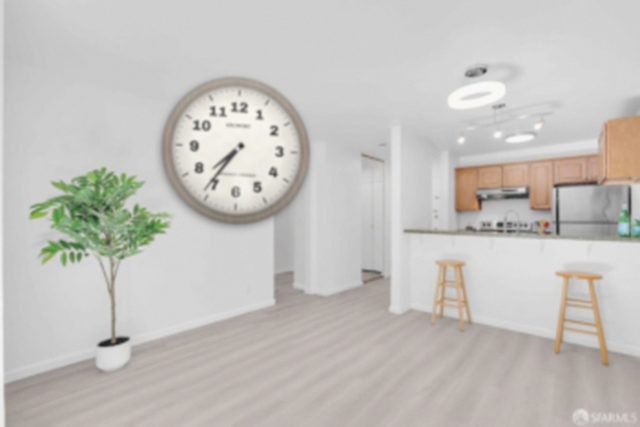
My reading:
{"hour": 7, "minute": 36}
